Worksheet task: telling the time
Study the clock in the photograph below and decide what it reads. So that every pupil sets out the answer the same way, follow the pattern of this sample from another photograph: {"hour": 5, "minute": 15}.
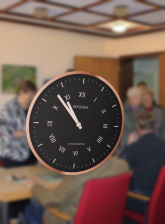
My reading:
{"hour": 10, "minute": 53}
